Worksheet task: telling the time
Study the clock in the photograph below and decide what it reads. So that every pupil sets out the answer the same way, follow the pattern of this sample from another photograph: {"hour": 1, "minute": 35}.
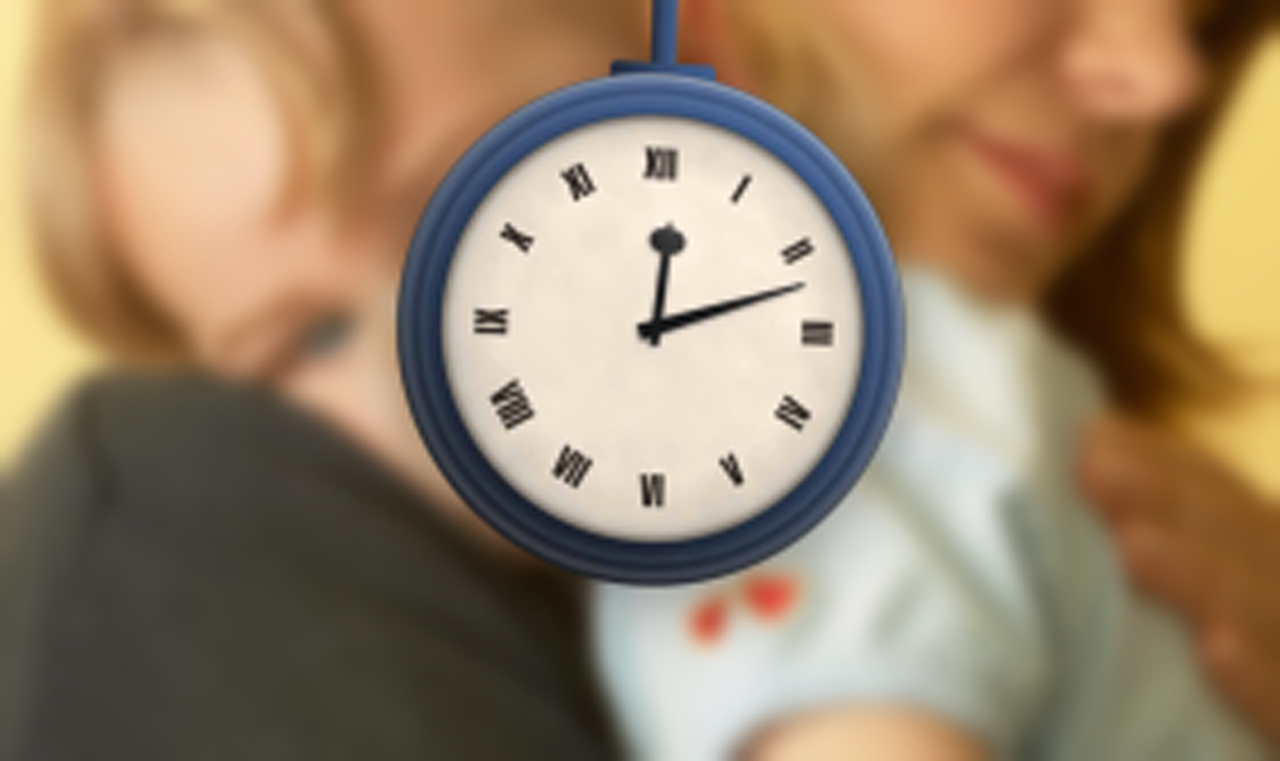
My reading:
{"hour": 12, "minute": 12}
